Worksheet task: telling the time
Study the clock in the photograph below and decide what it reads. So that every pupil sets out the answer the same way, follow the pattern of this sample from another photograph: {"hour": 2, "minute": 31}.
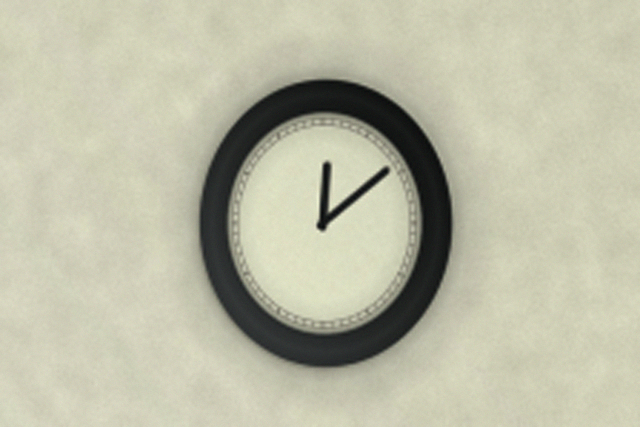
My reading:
{"hour": 12, "minute": 9}
